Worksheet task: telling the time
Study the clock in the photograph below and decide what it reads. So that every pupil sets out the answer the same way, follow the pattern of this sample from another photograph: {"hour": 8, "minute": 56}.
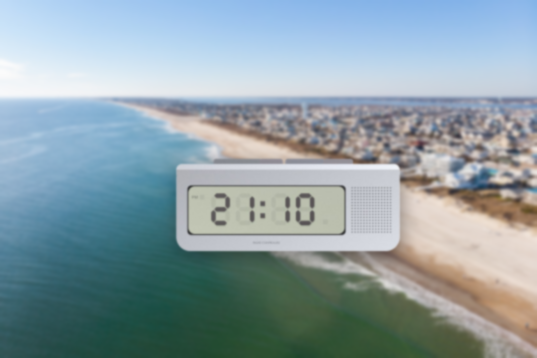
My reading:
{"hour": 21, "minute": 10}
